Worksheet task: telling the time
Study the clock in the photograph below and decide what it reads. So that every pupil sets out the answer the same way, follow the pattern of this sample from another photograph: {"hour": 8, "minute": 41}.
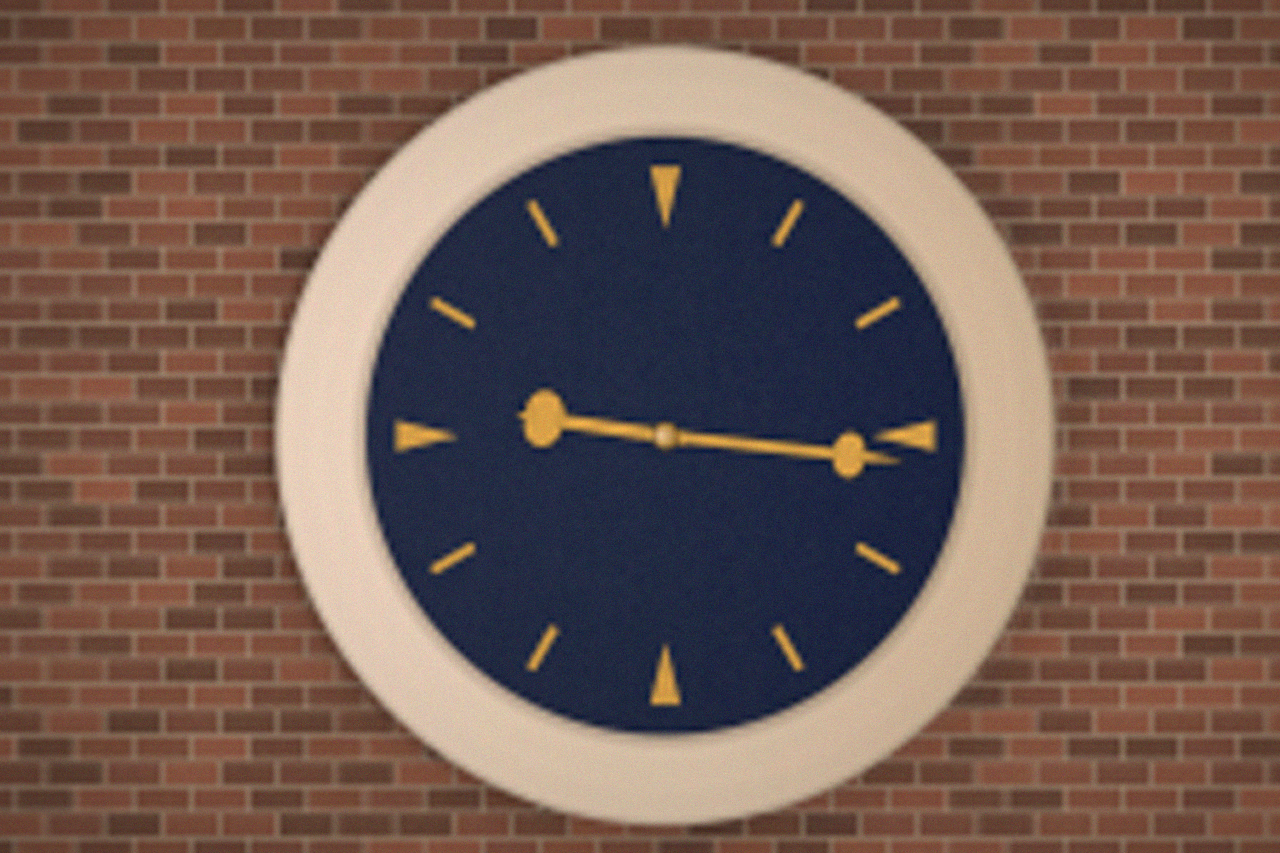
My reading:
{"hour": 9, "minute": 16}
